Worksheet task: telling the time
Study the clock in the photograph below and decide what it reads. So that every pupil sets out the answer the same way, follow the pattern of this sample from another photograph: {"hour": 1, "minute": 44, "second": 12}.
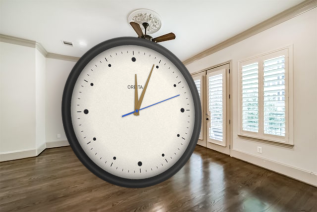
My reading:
{"hour": 12, "minute": 4, "second": 12}
